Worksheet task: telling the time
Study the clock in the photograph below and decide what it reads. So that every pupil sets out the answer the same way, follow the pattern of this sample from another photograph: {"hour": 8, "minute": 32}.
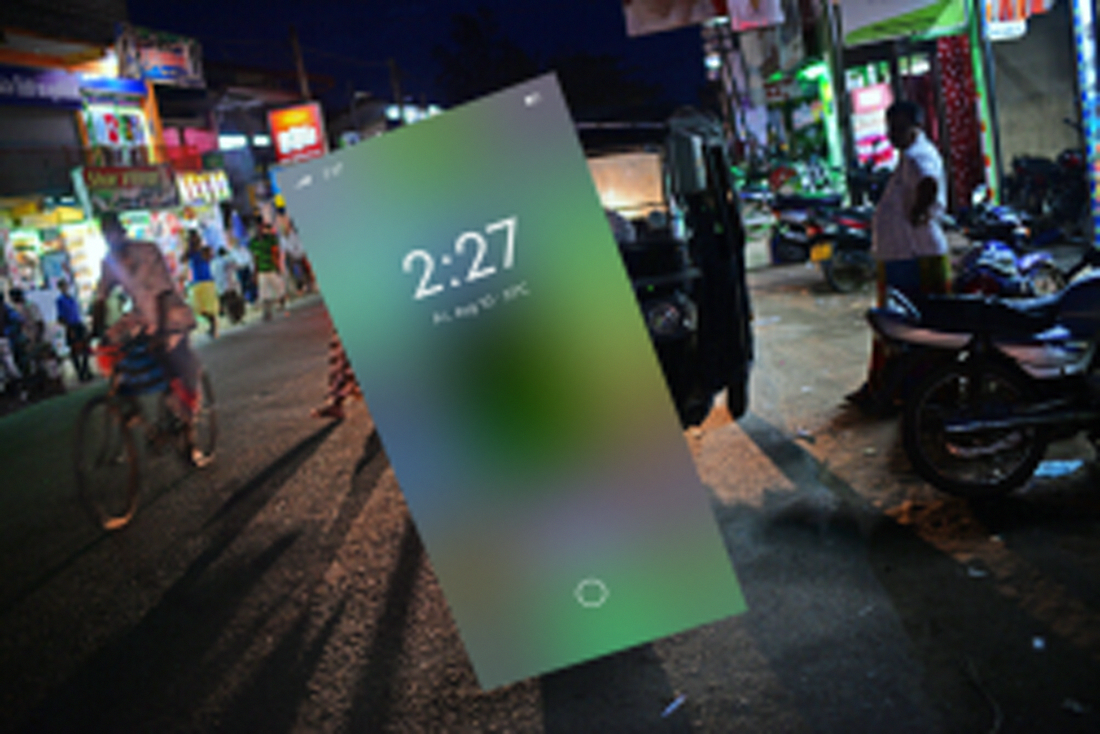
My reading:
{"hour": 2, "minute": 27}
